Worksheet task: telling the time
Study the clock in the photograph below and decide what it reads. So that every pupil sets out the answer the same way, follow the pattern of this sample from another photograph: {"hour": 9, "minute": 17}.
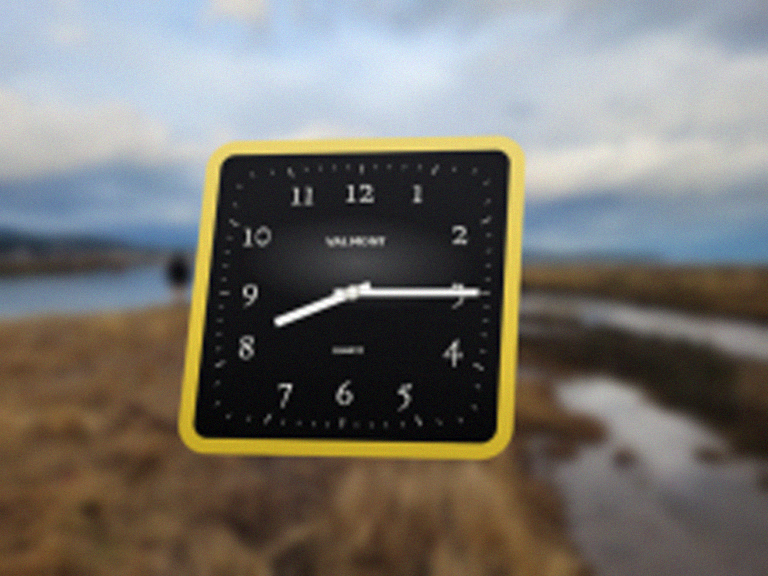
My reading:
{"hour": 8, "minute": 15}
